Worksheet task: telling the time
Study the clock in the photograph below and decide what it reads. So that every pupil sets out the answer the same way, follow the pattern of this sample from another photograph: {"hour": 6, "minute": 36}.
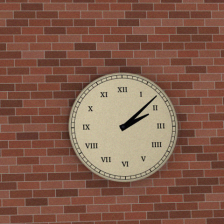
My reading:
{"hour": 2, "minute": 8}
